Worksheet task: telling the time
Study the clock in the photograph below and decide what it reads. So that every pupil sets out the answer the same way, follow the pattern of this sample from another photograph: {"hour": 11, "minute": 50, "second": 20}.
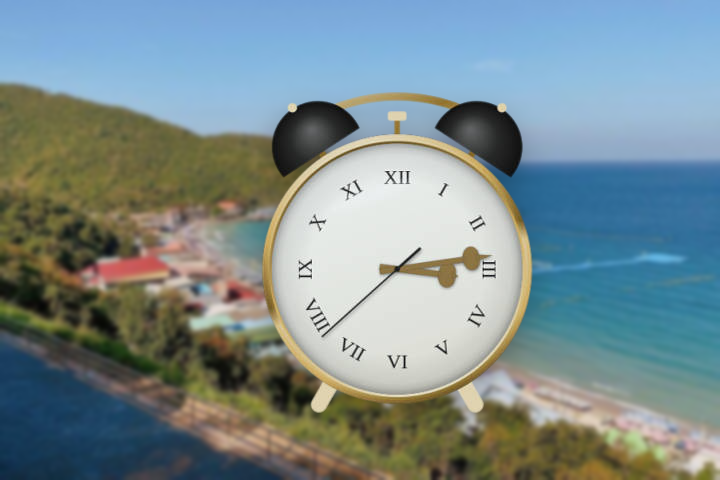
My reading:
{"hour": 3, "minute": 13, "second": 38}
